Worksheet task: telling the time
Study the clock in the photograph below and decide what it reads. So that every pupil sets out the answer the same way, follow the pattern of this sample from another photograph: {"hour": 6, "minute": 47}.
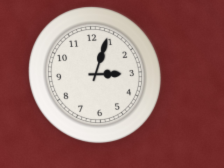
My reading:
{"hour": 3, "minute": 4}
